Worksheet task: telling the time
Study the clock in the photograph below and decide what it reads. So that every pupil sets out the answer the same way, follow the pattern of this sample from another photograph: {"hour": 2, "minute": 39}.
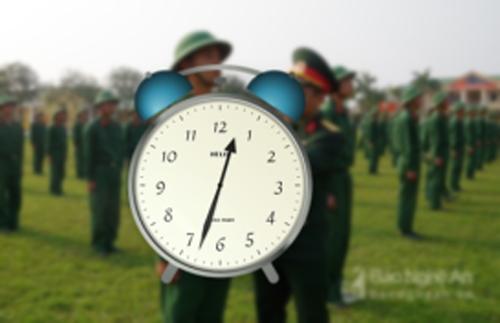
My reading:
{"hour": 12, "minute": 33}
